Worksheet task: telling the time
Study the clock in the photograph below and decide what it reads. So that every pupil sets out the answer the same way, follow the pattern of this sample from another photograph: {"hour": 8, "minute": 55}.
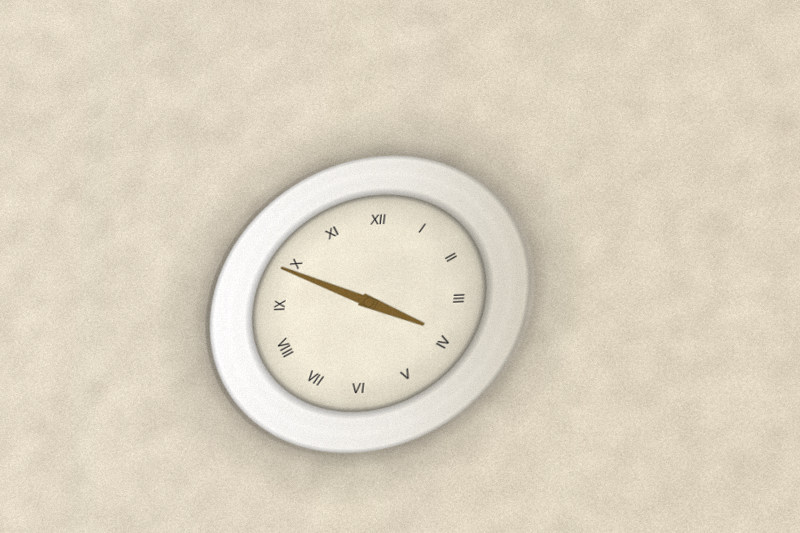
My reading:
{"hour": 3, "minute": 49}
